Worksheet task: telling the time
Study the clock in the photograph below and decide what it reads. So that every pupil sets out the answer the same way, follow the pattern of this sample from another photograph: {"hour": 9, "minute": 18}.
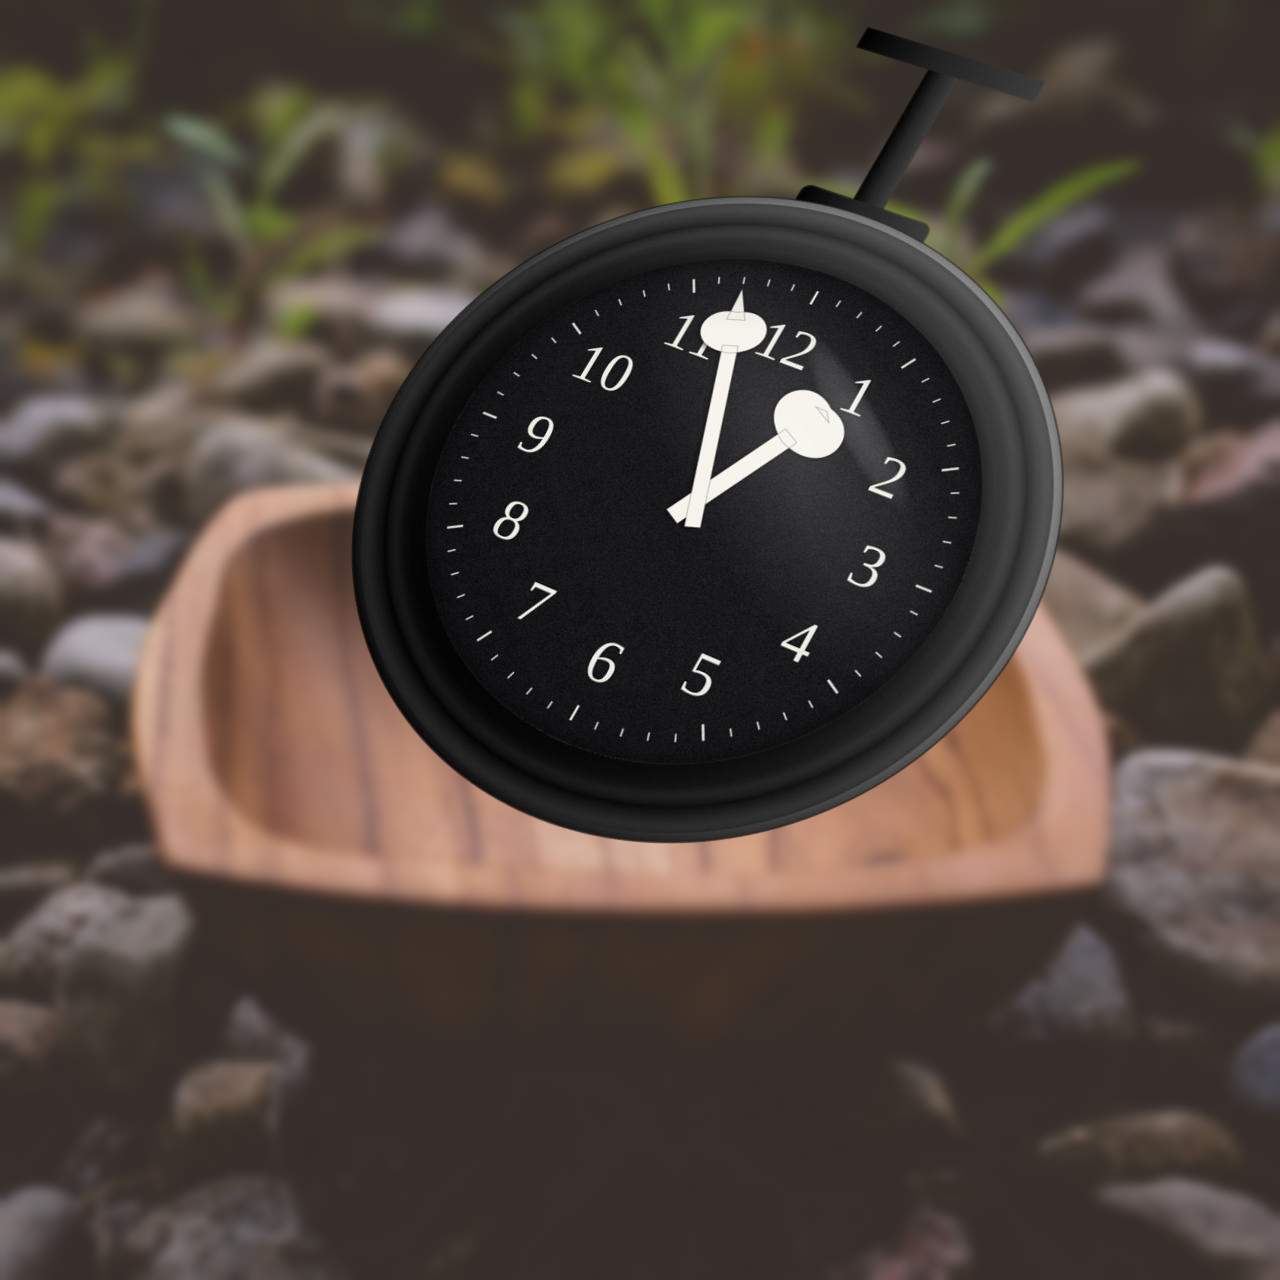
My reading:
{"hour": 12, "minute": 57}
